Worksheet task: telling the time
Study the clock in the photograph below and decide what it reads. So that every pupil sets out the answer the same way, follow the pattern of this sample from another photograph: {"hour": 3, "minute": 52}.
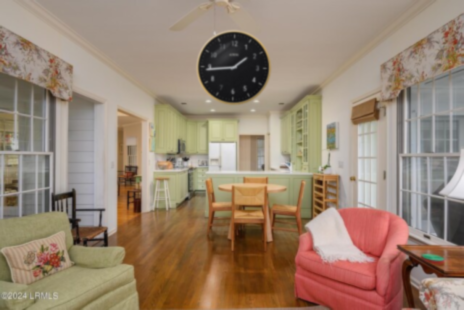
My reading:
{"hour": 1, "minute": 44}
